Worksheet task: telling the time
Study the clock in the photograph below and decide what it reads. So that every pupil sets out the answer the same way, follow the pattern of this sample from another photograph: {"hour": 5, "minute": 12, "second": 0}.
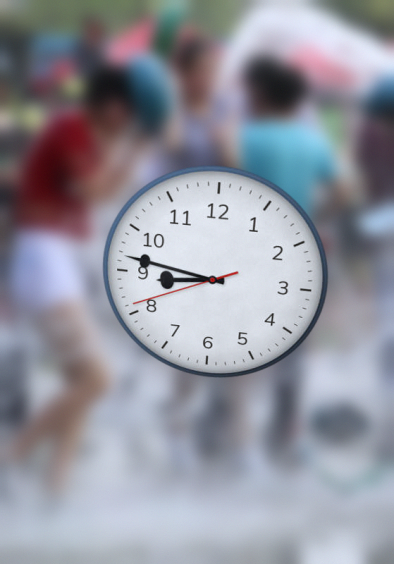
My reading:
{"hour": 8, "minute": 46, "second": 41}
